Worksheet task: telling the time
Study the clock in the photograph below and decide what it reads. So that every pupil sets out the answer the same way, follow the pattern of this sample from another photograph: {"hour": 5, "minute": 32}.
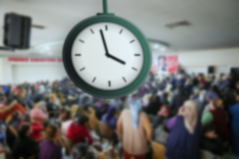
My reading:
{"hour": 3, "minute": 58}
